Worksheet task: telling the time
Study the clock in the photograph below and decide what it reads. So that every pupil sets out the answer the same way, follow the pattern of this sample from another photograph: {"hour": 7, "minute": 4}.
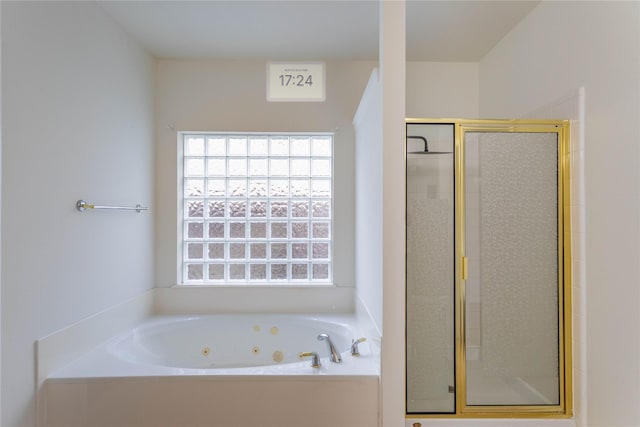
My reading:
{"hour": 17, "minute": 24}
